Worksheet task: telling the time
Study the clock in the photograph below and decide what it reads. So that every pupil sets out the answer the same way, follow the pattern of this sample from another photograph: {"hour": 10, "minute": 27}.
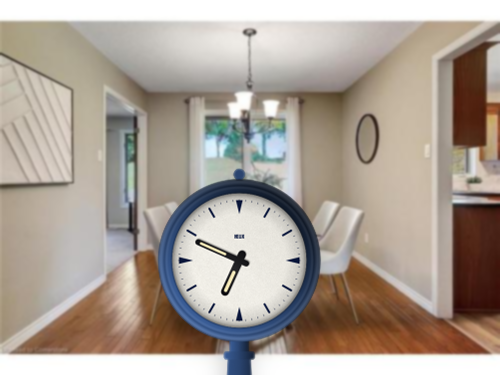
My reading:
{"hour": 6, "minute": 49}
